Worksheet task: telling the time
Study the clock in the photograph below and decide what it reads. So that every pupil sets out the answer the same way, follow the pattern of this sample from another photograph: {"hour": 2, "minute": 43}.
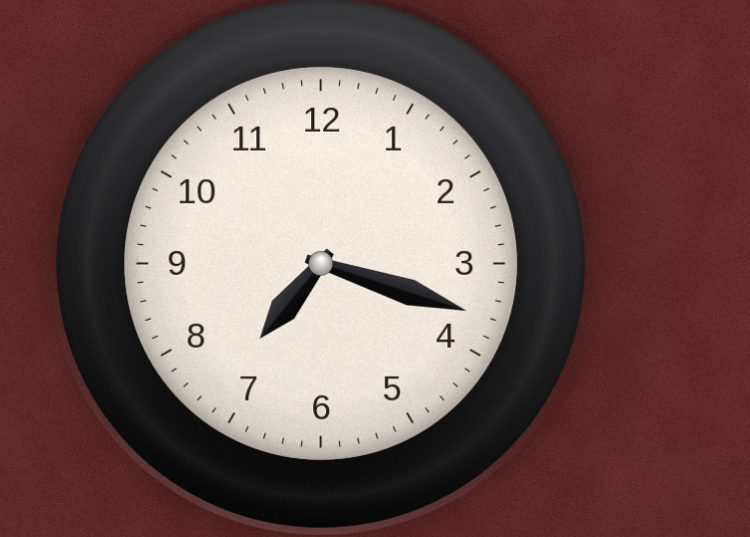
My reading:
{"hour": 7, "minute": 18}
